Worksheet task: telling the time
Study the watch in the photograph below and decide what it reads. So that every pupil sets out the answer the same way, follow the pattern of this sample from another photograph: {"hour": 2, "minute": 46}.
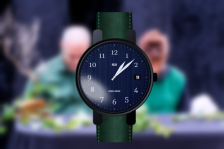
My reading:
{"hour": 1, "minute": 8}
